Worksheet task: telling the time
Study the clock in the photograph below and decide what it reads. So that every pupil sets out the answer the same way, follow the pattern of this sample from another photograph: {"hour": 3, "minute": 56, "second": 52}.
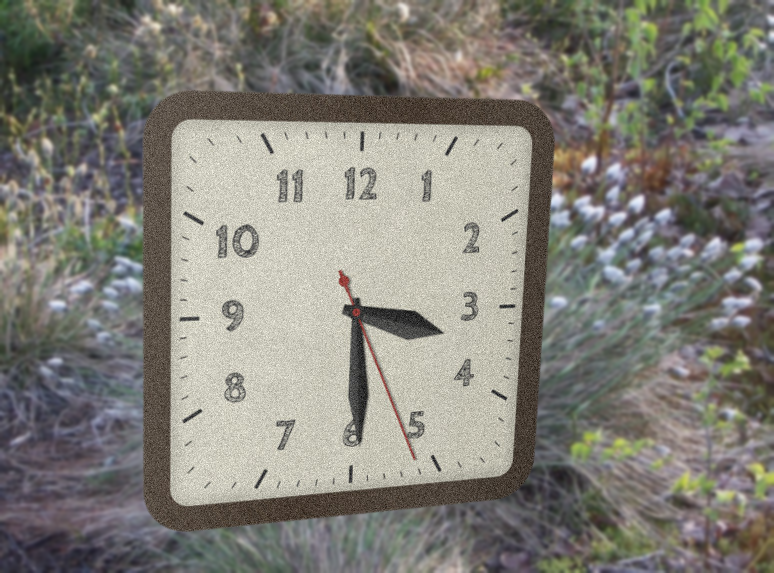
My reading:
{"hour": 3, "minute": 29, "second": 26}
